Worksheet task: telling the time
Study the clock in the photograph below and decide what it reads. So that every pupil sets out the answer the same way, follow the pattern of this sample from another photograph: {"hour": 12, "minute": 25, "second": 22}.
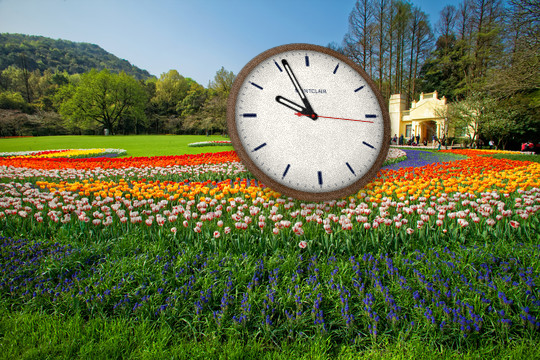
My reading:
{"hour": 9, "minute": 56, "second": 16}
